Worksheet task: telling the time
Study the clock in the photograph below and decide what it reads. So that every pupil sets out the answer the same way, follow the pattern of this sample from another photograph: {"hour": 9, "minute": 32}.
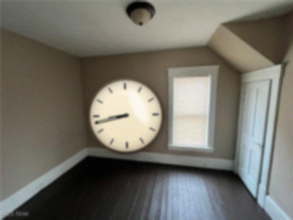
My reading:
{"hour": 8, "minute": 43}
